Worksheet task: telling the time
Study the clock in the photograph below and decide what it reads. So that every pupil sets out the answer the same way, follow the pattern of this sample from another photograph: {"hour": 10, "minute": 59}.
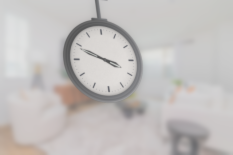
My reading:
{"hour": 3, "minute": 49}
